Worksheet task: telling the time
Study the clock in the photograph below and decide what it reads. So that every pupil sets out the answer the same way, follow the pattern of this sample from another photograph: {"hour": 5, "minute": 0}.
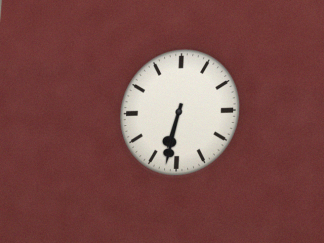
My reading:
{"hour": 6, "minute": 32}
